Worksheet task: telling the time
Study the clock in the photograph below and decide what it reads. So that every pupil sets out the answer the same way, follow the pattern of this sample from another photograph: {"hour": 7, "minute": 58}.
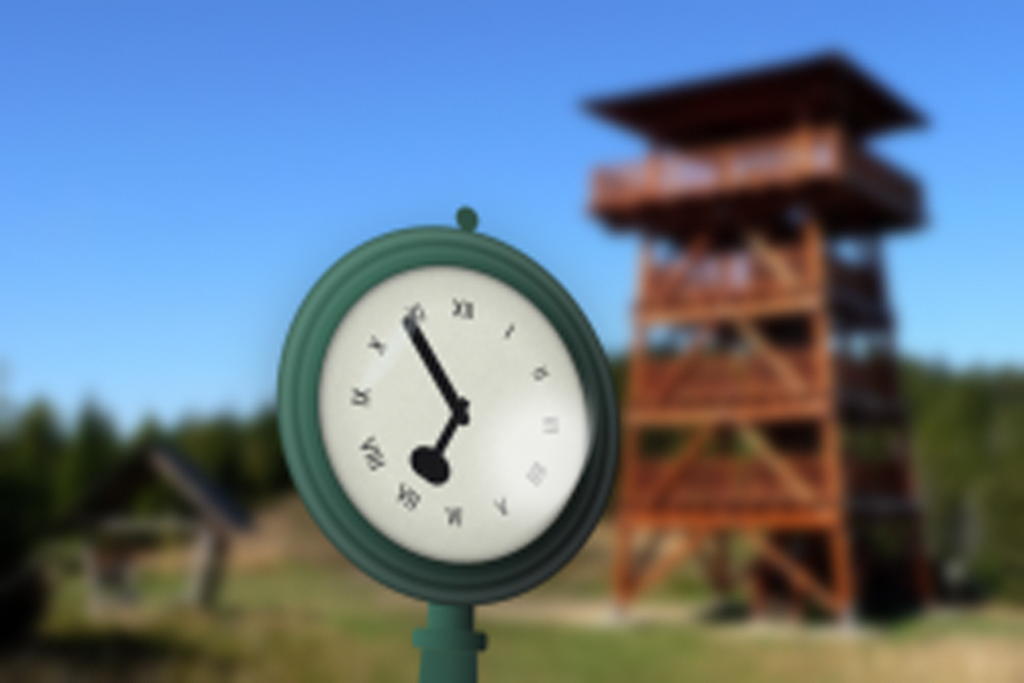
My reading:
{"hour": 6, "minute": 54}
